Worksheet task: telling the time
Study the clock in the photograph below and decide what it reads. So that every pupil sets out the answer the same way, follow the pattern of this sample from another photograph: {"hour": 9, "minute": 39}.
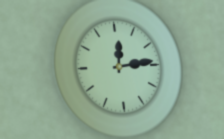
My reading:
{"hour": 12, "minute": 14}
